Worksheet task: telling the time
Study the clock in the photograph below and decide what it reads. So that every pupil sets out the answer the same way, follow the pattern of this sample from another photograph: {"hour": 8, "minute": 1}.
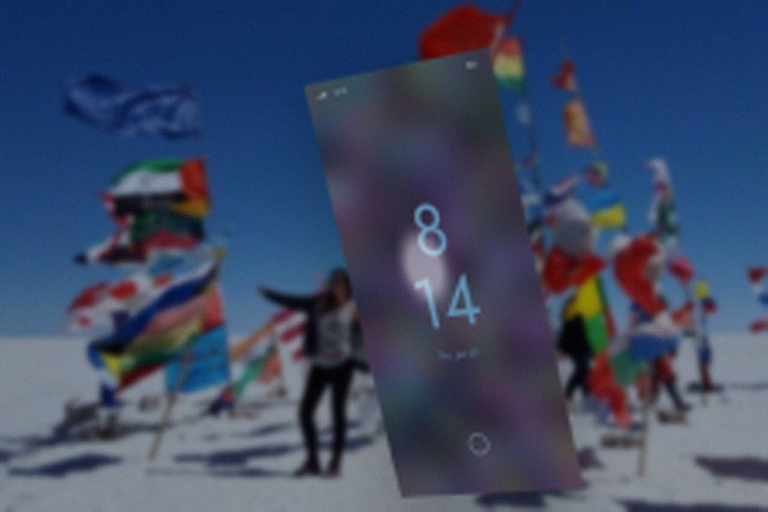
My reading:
{"hour": 8, "minute": 14}
